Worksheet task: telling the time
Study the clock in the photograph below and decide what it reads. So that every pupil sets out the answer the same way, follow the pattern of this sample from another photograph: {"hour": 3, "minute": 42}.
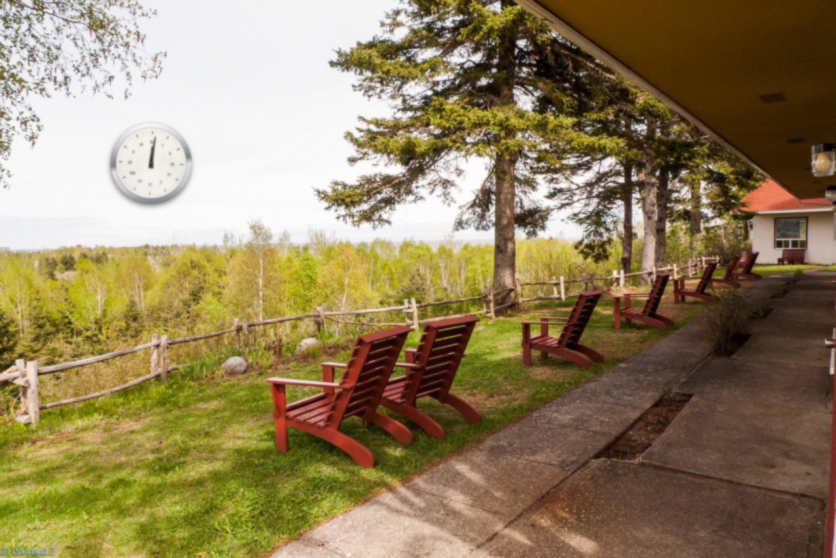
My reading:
{"hour": 12, "minute": 1}
